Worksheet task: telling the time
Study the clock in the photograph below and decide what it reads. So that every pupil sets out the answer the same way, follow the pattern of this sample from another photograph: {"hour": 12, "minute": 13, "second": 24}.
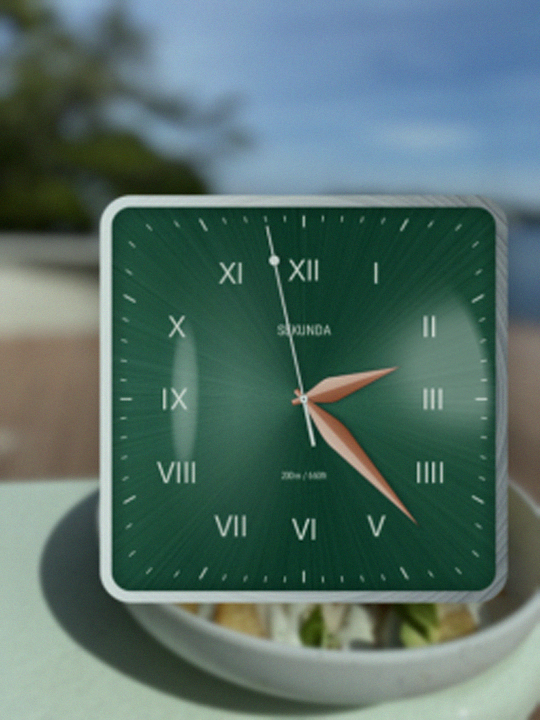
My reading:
{"hour": 2, "minute": 22, "second": 58}
